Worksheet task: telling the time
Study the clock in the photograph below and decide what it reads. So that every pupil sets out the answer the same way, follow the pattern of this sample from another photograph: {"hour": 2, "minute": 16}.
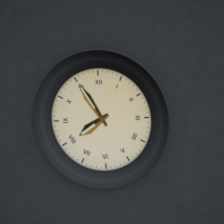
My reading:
{"hour": 7, "minute": 55}
